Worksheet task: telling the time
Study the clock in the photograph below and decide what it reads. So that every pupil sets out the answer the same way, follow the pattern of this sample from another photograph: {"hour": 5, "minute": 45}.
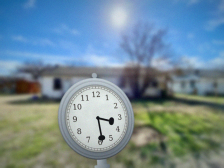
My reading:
{"hour": 3, "minute": 29}
